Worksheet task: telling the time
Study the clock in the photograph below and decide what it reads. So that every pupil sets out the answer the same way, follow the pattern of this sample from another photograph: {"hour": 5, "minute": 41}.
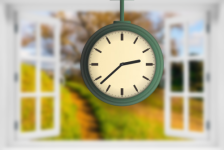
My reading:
{"hour": 2, "minute": 38}
